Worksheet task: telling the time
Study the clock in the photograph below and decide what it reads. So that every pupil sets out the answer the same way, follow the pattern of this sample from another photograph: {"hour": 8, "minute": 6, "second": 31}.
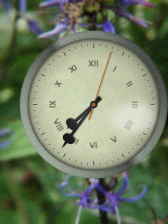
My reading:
{"hour": 7, "minute": 36, "second": 3}
